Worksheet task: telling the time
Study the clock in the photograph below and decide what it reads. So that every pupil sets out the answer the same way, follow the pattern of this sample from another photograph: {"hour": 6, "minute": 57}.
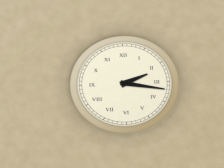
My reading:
{"hour": 2, "minute": 17}
